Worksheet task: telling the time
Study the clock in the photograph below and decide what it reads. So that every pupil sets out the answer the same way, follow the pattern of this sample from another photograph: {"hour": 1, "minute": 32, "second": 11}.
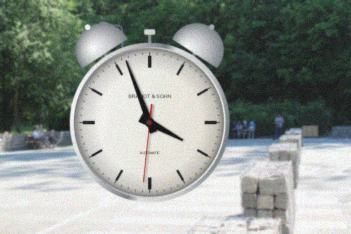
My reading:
{"hour": 3, "minute": 56, "second": 31}
